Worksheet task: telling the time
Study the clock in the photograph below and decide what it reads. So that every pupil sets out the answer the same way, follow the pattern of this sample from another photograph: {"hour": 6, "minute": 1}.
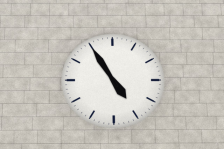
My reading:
{"hour": 4, "minute": 55}
